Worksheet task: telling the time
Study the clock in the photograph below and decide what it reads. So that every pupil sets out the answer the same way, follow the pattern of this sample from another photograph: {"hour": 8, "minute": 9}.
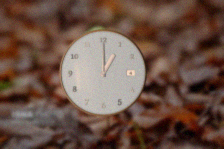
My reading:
{"hour": 1, "minute": 0}
